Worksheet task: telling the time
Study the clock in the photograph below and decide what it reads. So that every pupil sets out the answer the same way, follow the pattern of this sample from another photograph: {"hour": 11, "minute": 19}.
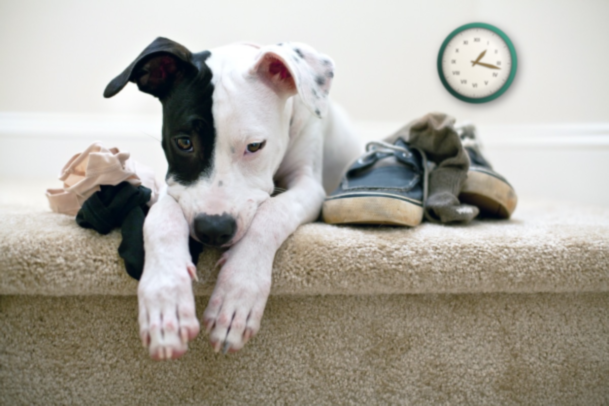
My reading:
{"hour": 1, "minute": 17}
